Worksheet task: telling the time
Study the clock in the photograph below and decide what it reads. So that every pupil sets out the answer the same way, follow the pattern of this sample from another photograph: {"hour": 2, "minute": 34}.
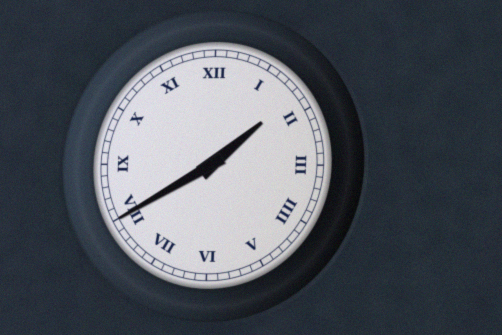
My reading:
{"hour": 1, "minute": 40}
